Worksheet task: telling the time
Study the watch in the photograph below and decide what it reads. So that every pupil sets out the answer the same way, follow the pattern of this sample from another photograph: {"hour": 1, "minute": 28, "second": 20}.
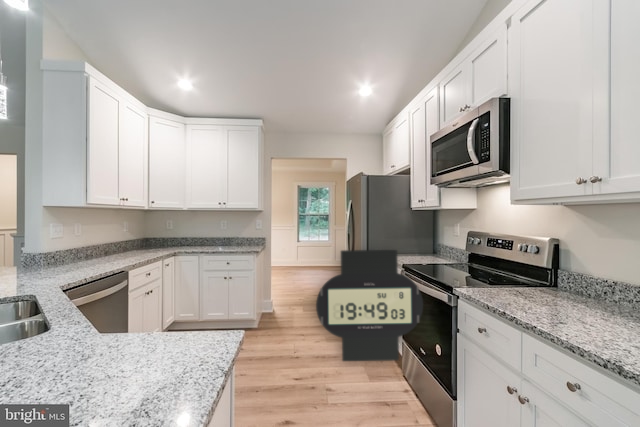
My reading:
{"hour": 19, "minute": 49, "second": 3}
